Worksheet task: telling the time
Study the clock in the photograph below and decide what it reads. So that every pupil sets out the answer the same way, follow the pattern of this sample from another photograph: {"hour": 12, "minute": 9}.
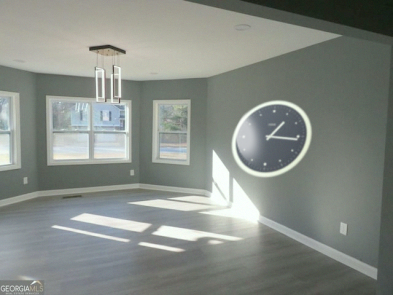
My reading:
{"hour": 1, "minute": 16}
